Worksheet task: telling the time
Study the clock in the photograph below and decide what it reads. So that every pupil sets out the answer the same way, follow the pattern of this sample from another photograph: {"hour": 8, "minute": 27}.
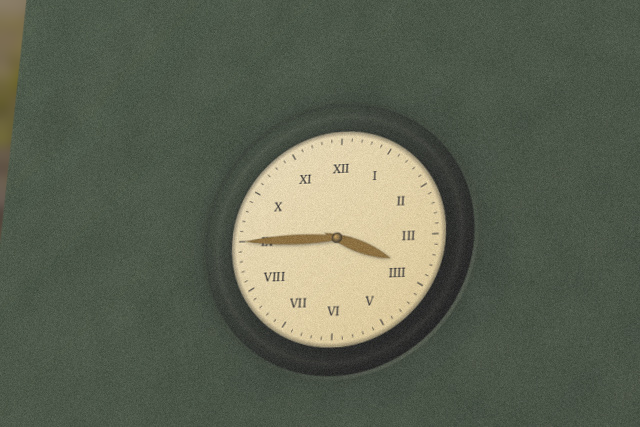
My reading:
{"hour": 3, "minute": 45}
